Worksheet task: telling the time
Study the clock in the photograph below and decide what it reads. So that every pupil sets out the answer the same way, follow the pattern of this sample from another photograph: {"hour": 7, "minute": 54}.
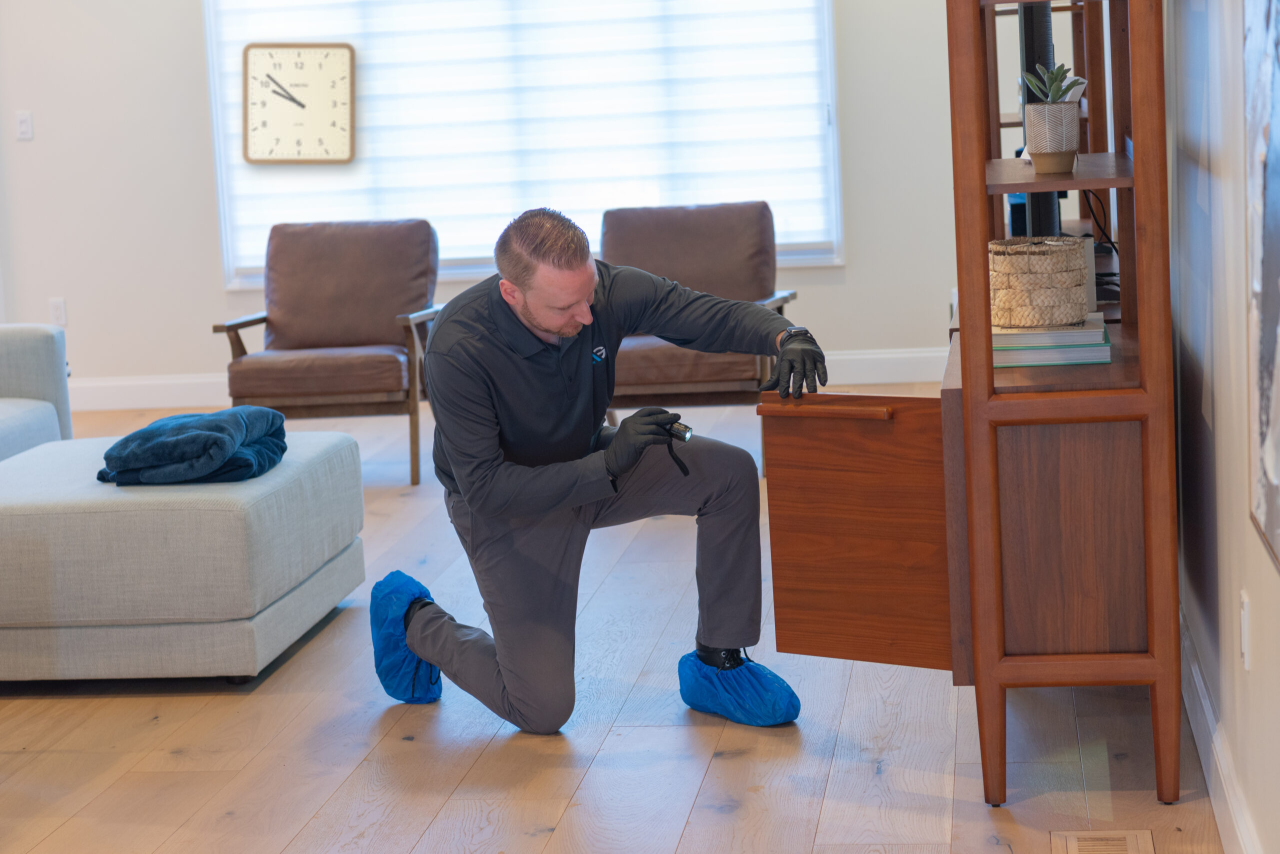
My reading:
{"hour": 9, "minute": 52}
